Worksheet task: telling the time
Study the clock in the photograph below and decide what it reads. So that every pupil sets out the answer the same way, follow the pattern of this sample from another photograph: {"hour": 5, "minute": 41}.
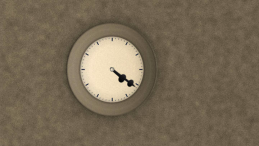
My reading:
{"hour": 4, "minute": 21}
